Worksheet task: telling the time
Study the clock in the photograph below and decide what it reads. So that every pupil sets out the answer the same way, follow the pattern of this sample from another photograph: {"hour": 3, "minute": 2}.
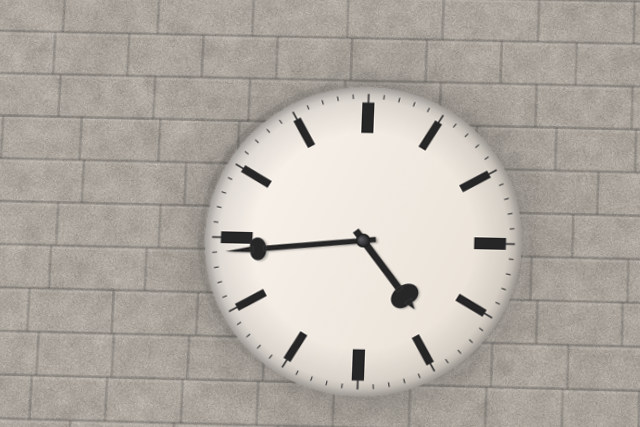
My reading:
{"hour": 4, "minute": 44}
